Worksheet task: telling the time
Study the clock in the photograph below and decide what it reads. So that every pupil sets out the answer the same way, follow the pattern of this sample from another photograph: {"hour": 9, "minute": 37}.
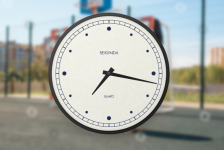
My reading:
{"hour": 7, "minute": 17}
